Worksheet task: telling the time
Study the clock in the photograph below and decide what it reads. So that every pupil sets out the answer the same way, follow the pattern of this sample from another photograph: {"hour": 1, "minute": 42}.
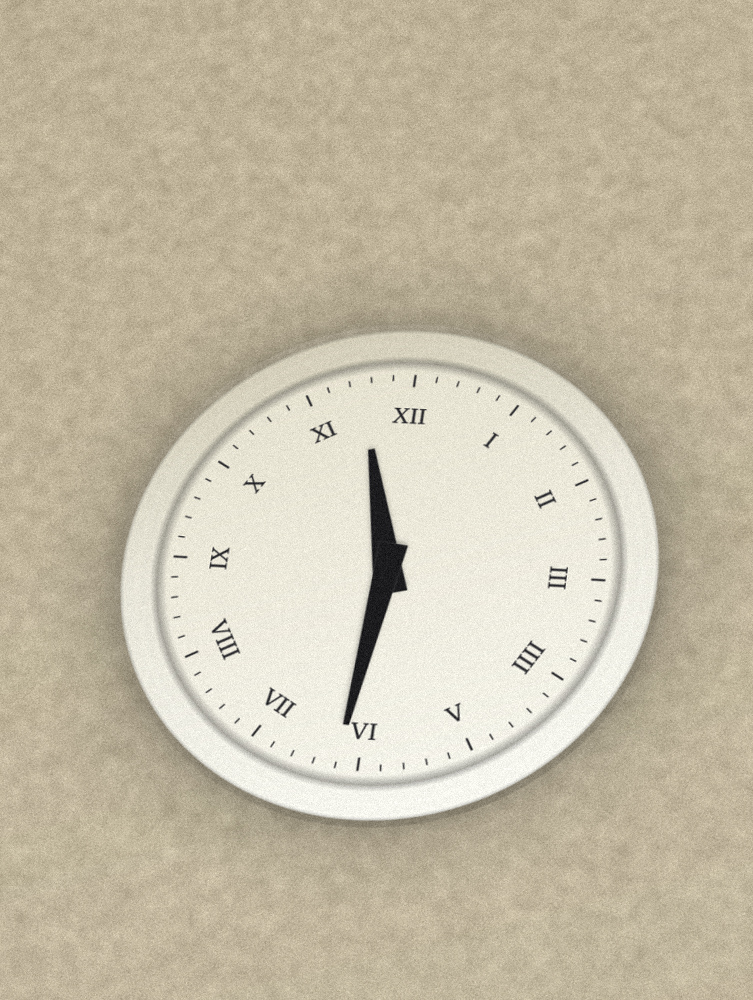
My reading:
{"hour": 11, "minute": 31}
